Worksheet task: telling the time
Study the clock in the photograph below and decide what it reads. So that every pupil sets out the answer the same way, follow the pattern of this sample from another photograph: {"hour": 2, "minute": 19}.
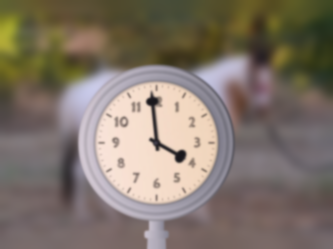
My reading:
{"hour": 3, "minute": 59}
